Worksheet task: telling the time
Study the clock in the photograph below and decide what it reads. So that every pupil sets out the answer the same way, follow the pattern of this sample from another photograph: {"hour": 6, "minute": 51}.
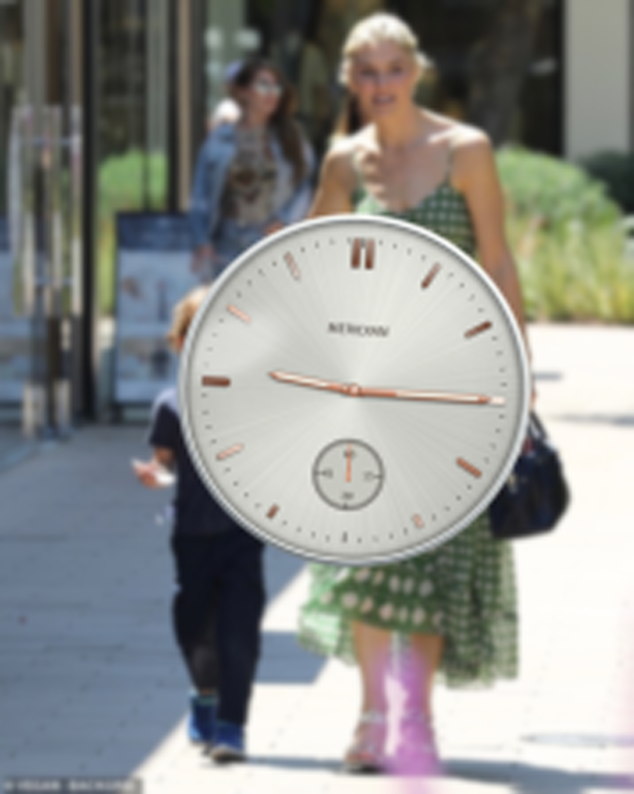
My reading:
{"hour": 9, "minute": 15}
